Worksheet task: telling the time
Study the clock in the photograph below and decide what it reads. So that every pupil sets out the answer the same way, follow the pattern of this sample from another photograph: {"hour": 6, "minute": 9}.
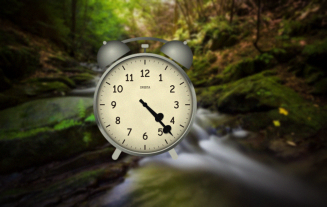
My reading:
{"hour": 4, "minute": 23}
